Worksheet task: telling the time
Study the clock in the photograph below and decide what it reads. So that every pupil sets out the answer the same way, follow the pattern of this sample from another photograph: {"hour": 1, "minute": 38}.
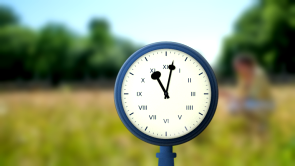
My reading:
{"hour": 11, "minute": 2}
